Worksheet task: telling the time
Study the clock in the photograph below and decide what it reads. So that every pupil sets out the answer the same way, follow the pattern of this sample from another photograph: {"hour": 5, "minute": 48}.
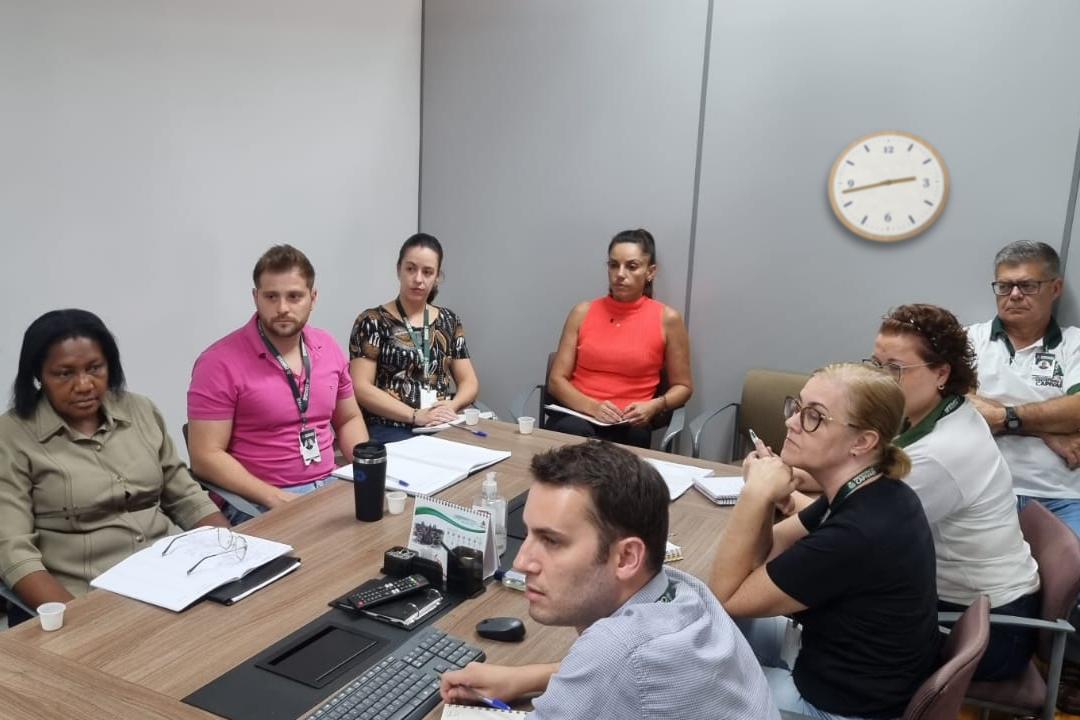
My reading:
{"hour": 2, "minute": 43}
